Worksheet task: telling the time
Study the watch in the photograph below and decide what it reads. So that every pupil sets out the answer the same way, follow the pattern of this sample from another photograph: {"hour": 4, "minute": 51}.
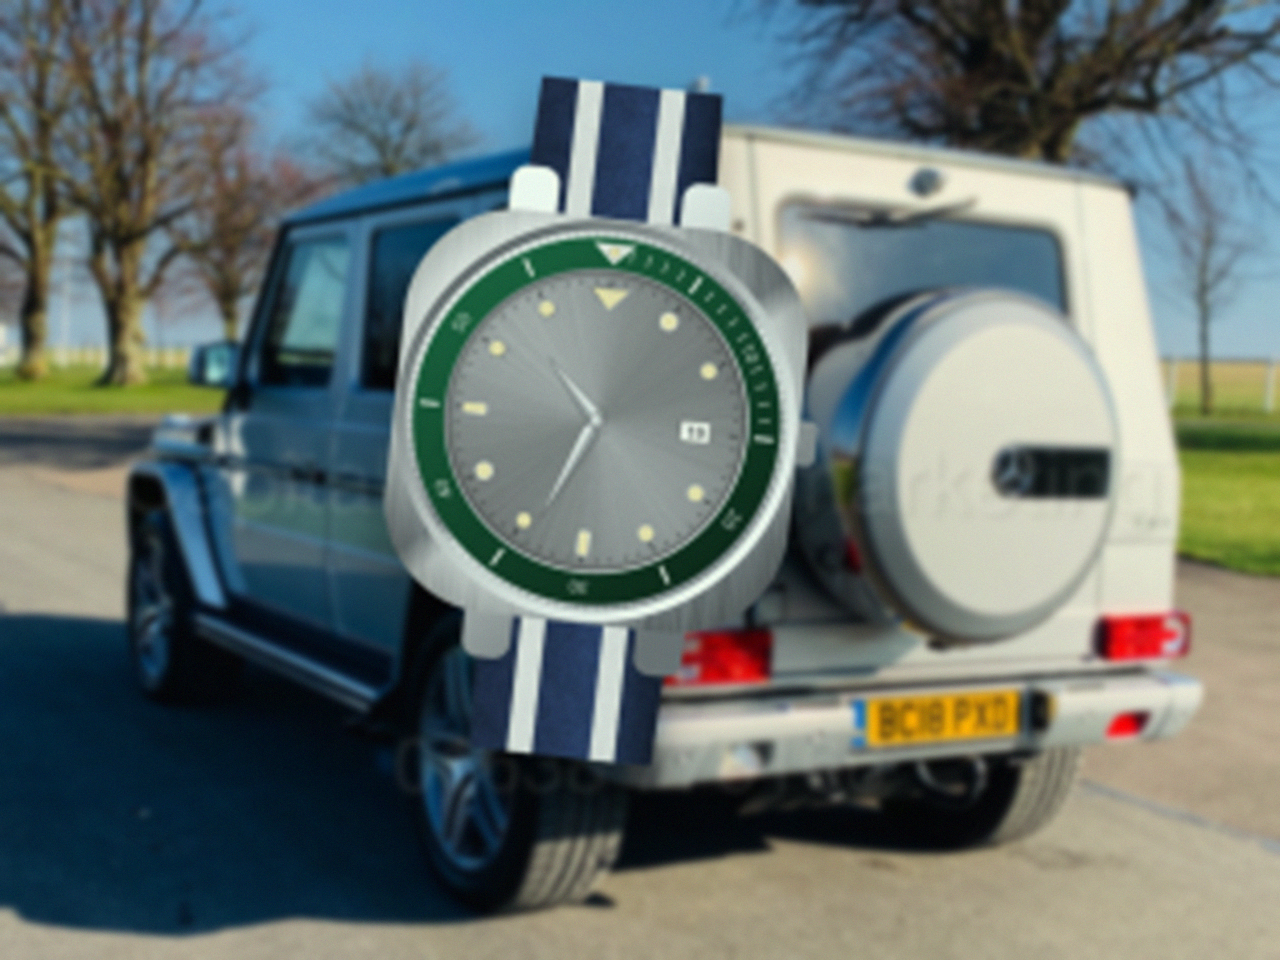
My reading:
{"hour": 10, "minute": 34}
